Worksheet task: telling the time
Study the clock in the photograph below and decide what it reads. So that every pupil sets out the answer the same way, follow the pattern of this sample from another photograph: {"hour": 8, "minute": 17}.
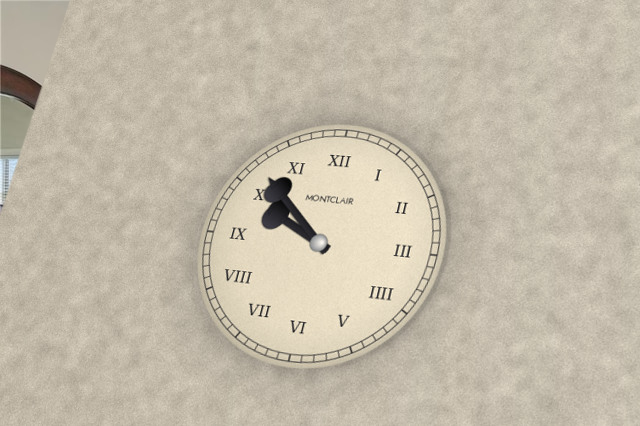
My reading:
{"hour": 9, "minute": 52}
